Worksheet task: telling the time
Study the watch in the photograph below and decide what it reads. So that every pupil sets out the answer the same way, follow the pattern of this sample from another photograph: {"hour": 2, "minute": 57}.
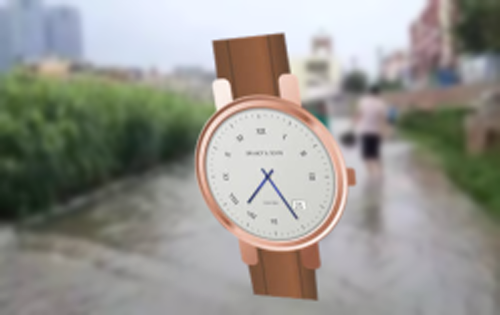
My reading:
{"hour": 7, "minute": 25}
